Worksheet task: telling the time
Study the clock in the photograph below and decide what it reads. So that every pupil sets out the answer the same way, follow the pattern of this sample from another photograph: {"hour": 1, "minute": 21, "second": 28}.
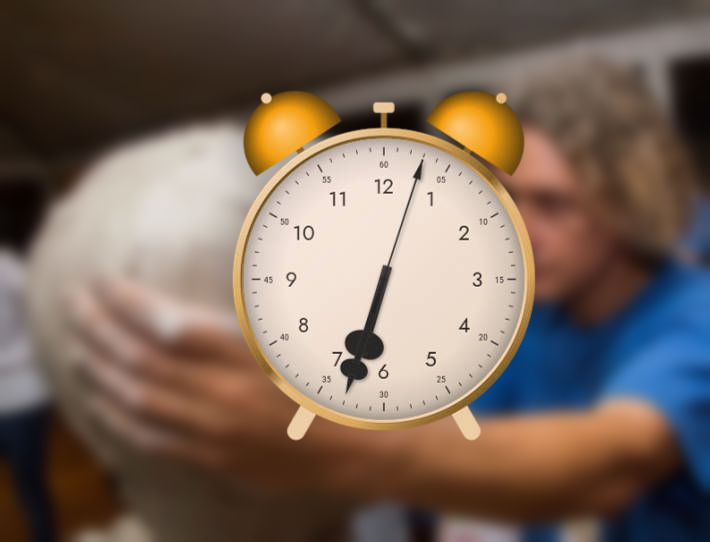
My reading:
{"hour": 6, "minute": 33, "second": 3}
